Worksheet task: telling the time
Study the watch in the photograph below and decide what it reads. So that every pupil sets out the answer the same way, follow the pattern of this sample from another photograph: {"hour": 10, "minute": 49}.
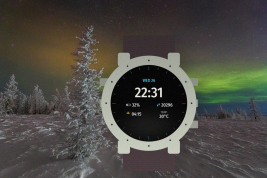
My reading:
{"hour": 22, "minute": 31}
